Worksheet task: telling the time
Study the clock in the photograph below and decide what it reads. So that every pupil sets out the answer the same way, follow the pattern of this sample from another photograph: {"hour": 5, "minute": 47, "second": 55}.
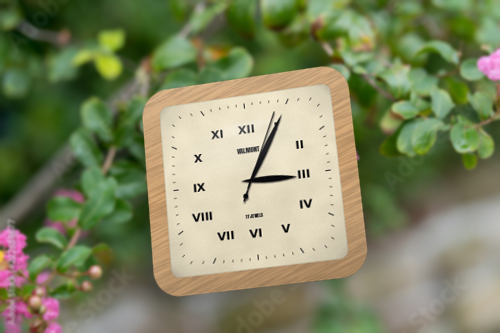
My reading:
{"hour": 3, "minute": 5, "second": 4}
